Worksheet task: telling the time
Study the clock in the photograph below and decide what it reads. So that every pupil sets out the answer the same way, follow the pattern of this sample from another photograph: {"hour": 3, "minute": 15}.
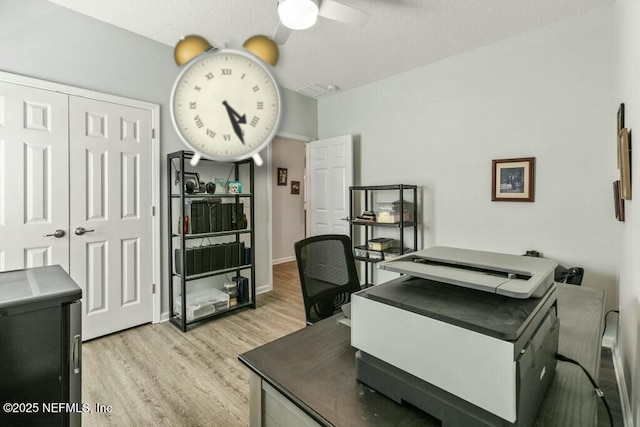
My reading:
{"hour": 4, "minute": 26}
